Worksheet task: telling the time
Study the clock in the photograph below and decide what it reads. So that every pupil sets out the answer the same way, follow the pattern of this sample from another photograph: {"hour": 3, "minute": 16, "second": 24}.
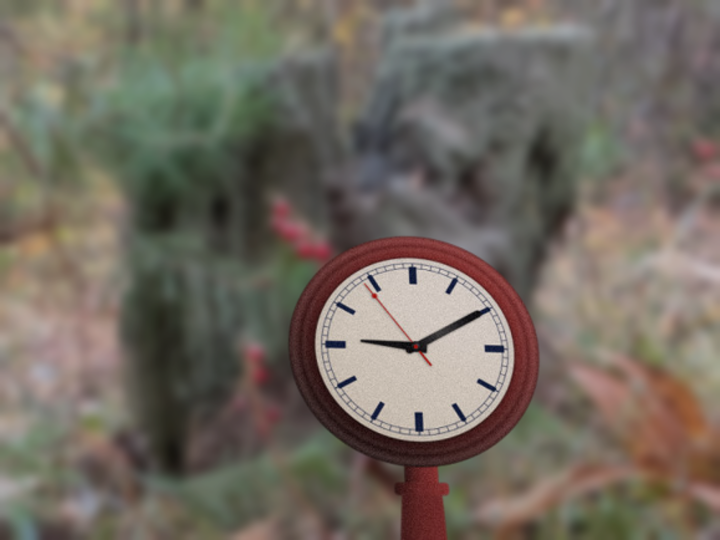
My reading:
{"hour": 9, "minute": 9, "second": 54}
